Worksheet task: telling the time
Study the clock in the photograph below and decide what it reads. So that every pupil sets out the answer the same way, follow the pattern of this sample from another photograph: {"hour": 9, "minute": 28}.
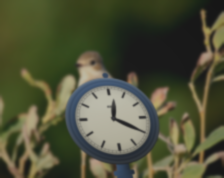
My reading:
{"hour": 12, "minute": 20}
